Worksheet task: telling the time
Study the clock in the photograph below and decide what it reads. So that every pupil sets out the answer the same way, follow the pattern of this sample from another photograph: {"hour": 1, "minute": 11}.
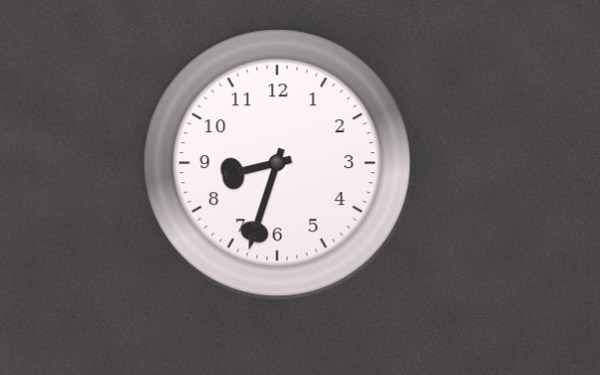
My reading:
{"hour": 8, "minute": 33}
